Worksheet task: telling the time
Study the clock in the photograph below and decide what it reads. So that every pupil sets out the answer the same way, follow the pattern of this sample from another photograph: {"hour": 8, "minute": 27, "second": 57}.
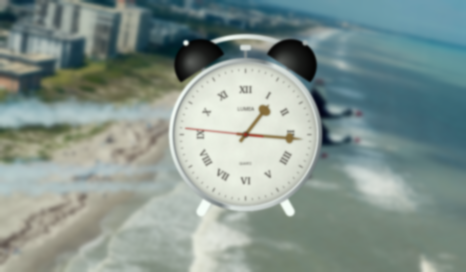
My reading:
{"hour": 1, "minute": 15, "second": 46}
